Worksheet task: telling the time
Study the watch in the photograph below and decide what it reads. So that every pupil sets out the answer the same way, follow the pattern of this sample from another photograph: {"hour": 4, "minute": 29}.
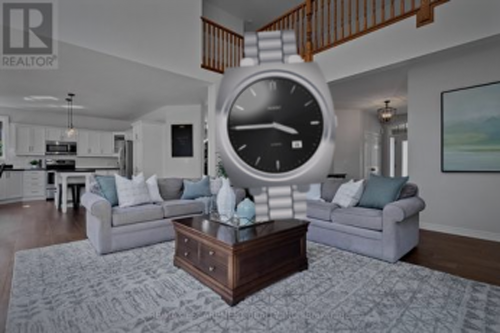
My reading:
{"hour": 3, "minute": 45}
